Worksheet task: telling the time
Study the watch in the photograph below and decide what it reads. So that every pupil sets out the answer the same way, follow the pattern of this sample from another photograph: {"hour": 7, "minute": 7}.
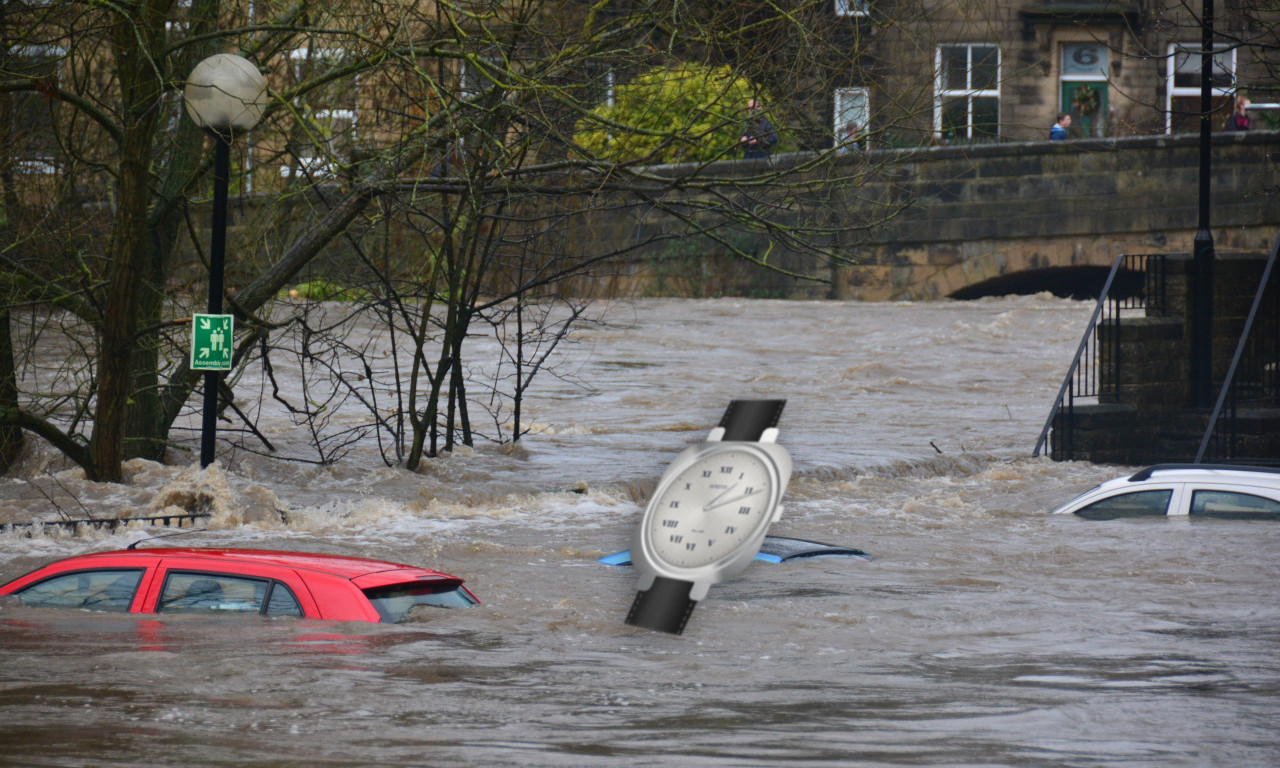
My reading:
{"hour": 1, "minute": 11}
